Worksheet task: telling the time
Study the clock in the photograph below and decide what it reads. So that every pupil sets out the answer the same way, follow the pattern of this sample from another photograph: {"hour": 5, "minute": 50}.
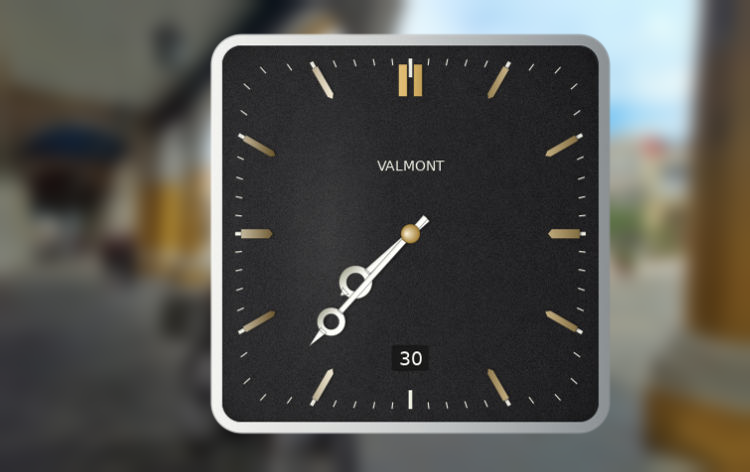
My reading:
{"hour": 7, "minute": 37}
